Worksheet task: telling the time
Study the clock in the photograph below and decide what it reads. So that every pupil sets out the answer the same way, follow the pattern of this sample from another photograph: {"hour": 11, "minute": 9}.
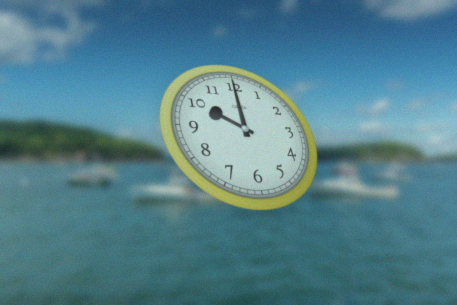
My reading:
{"hour": 10, "minute": 0}
